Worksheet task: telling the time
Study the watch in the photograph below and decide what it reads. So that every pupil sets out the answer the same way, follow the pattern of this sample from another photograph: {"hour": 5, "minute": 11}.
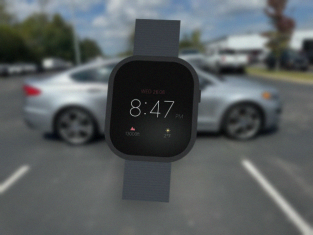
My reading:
{"hour": 8, "minute": 47}
